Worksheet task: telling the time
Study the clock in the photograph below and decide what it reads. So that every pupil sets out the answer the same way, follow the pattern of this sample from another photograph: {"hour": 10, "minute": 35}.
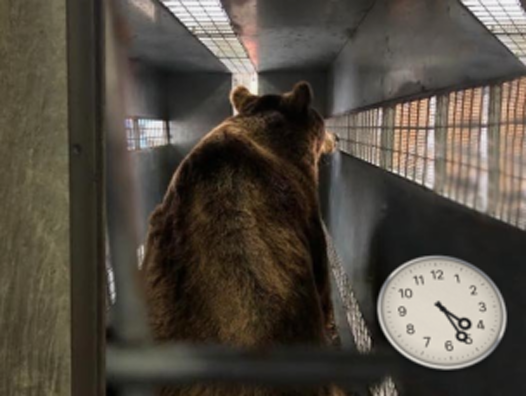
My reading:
{"hour": 4, "minute": 26}
